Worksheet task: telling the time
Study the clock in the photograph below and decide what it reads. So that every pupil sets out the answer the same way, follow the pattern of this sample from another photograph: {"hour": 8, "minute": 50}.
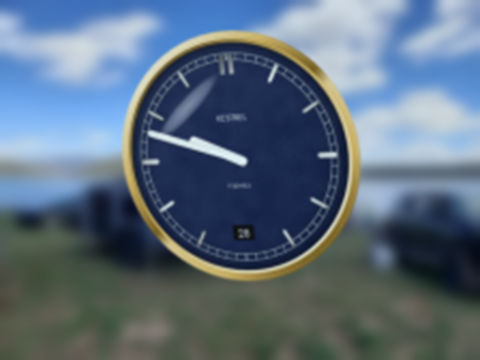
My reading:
{"hour": 9, "minute": 48}
